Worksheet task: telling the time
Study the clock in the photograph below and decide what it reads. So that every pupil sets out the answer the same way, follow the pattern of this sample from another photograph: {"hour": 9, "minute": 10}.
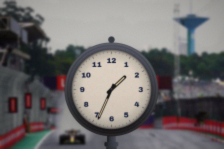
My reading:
{"hour": 1, "minute": 34}
